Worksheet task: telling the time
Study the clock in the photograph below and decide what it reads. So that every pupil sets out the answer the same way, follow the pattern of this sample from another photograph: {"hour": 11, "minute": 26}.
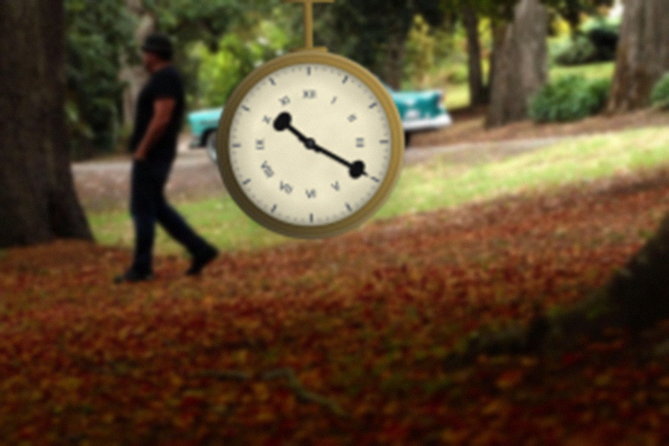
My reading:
{"hour": 10, "minute": 20}
